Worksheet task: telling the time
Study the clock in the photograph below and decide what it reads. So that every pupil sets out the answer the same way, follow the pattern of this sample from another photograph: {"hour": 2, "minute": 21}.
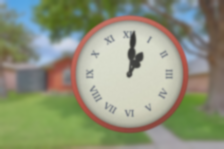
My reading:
{"hour": 1, "minute": 1}
